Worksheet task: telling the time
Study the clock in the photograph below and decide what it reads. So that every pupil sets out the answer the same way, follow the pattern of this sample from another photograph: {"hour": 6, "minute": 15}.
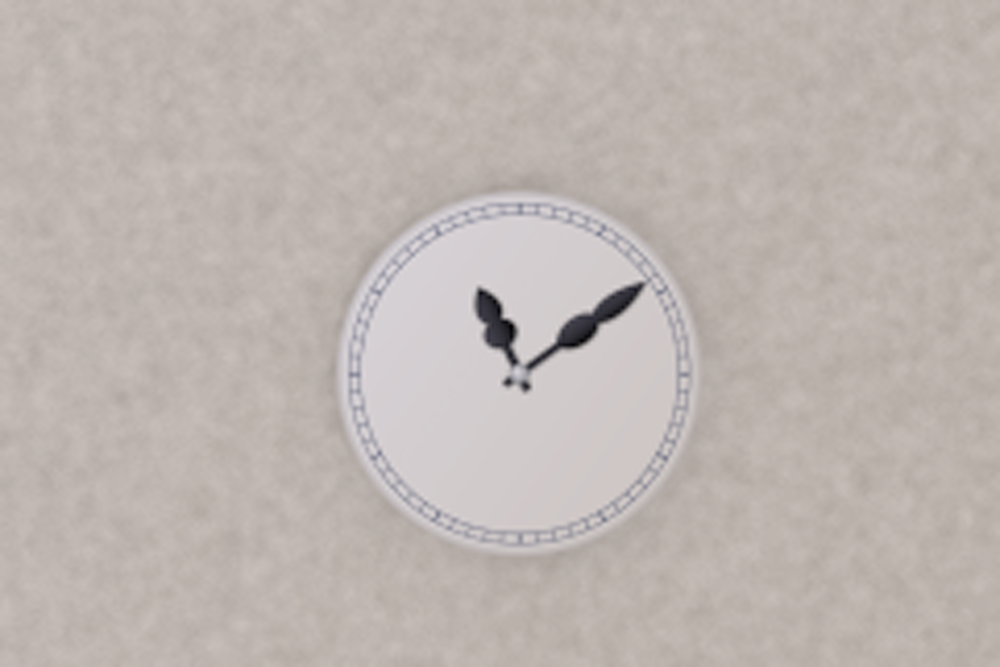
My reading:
{"hour": 11, "minute": 9}
